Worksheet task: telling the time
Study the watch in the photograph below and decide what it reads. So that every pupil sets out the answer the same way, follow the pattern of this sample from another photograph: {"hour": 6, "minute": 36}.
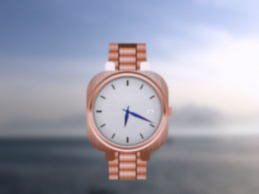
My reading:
{"hour": 6, "minute": 19}
